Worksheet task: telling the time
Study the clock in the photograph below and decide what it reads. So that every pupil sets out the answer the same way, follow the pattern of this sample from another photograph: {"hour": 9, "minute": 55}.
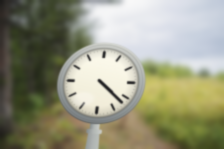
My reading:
{"hour": 4, "minute": 22}
